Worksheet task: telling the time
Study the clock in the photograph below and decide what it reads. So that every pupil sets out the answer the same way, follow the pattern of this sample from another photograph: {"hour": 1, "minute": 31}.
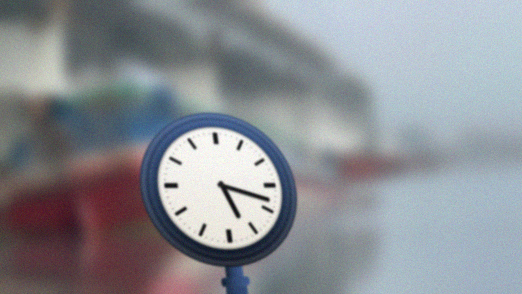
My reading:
{"hour": 5, "minute": 18}
